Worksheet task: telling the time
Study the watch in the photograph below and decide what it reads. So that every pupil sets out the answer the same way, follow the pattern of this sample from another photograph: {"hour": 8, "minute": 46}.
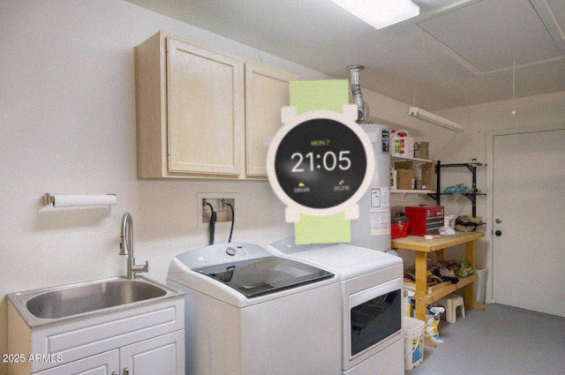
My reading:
{"hour": 21, "minute": 5}
